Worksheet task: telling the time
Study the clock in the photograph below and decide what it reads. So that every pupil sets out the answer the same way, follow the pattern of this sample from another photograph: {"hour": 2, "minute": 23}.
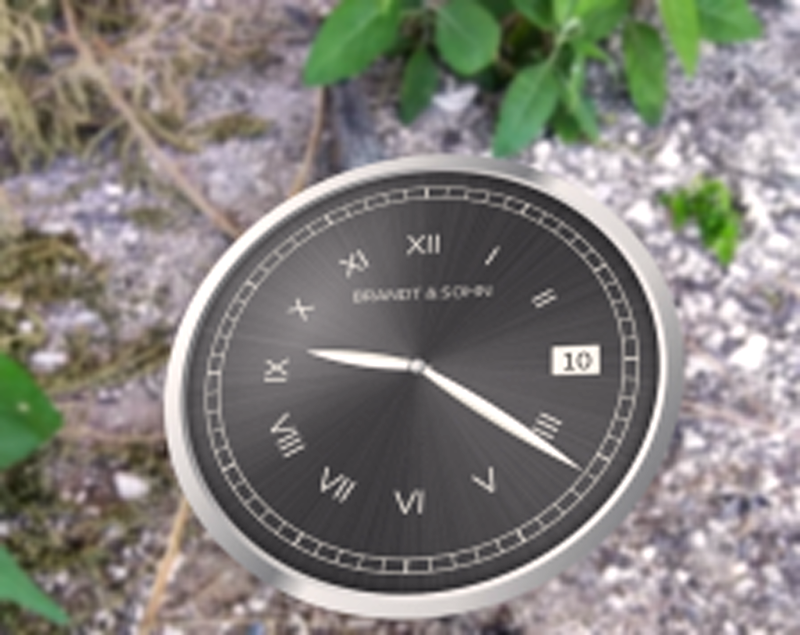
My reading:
{"hour": 9, "minute": 21}
